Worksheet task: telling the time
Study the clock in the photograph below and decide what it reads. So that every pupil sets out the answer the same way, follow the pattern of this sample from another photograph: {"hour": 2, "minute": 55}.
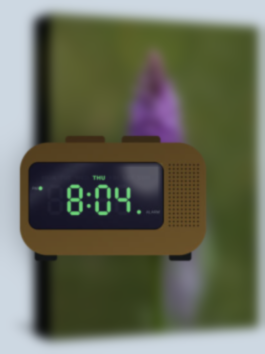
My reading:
{"hour": 8, "minute": 4}
